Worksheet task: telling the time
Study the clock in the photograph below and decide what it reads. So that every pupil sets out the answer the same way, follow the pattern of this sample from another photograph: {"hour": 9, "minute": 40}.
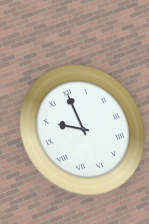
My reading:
{"hour": 10, "minute": 0}
